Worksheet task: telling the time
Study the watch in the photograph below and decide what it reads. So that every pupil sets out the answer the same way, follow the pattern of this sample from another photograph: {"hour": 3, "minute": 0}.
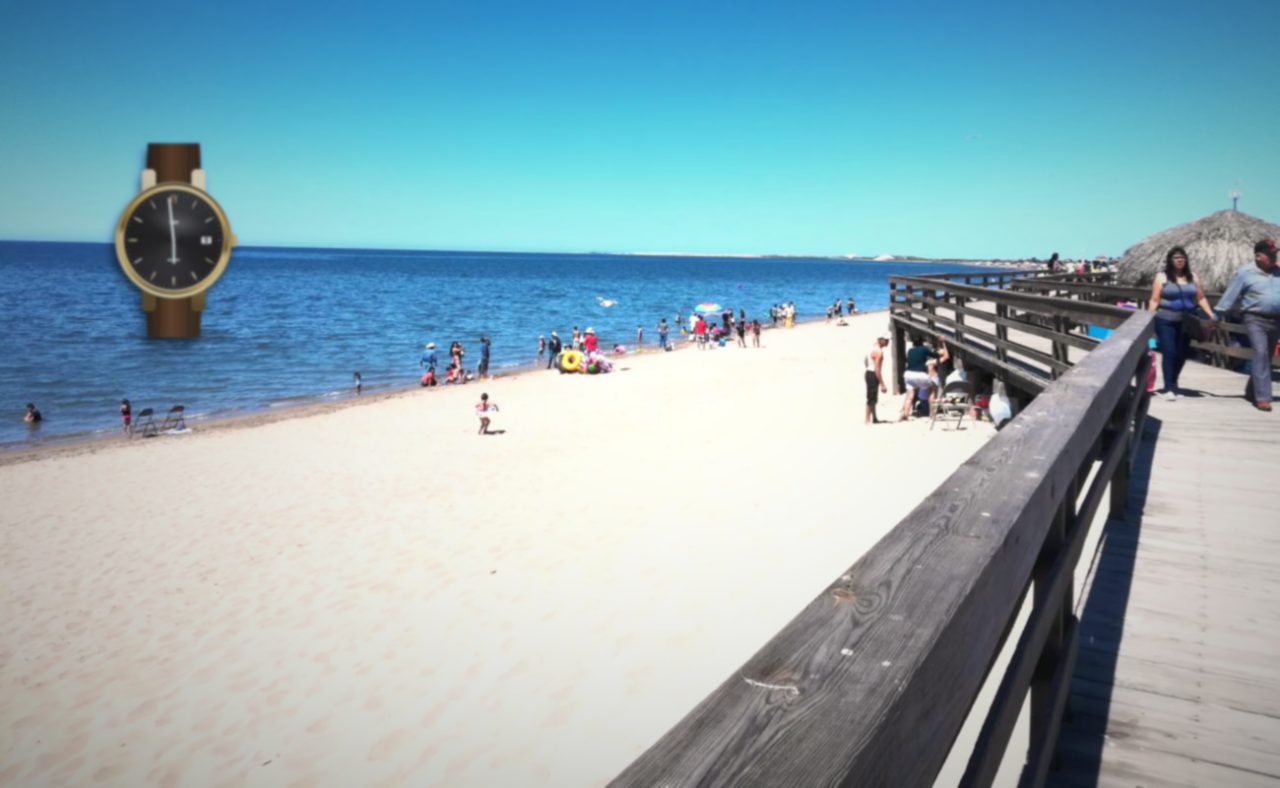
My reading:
{"hour": 5, "minute": 59}
